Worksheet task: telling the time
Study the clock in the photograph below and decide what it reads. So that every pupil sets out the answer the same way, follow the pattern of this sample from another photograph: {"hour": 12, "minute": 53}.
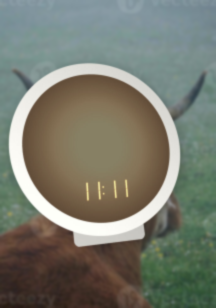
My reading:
{"hour": 11, "minute": 11}
